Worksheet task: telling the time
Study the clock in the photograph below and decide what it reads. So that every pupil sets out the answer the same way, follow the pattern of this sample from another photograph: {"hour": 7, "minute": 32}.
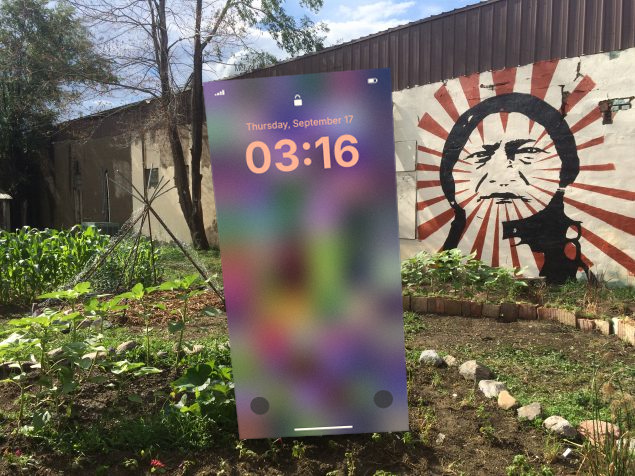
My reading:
{"hour": 3, "minute": 16}
